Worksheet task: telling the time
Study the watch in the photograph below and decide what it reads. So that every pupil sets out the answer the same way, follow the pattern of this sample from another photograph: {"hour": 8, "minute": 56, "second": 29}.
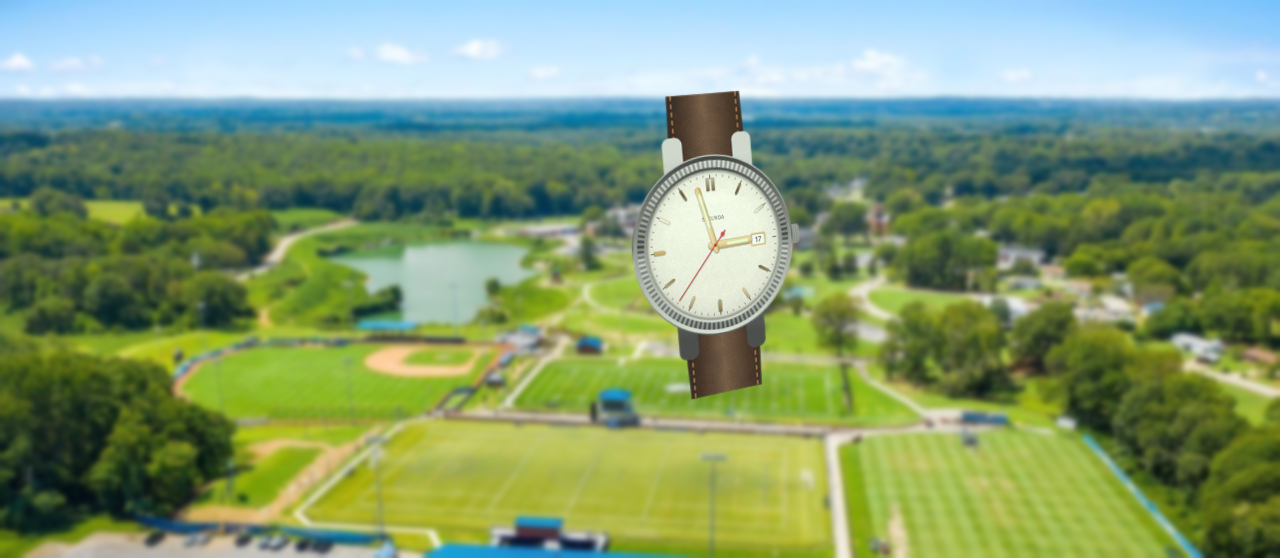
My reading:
{"hour": 2, "minute": 57, "second": 37}
